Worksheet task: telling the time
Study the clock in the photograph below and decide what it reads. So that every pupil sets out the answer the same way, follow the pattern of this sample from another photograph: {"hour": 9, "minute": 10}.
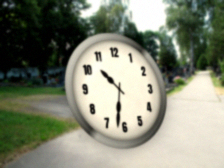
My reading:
{"hour": 10, "minute": 32}
